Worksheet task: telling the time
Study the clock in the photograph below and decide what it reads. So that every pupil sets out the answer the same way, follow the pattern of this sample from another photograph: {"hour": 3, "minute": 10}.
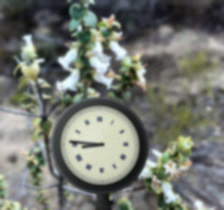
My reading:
{"hour": 8, "minute": 46}
